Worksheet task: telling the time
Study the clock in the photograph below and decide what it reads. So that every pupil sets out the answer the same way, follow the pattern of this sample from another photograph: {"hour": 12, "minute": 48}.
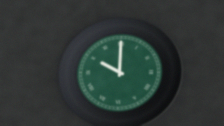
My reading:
{"hour": 10, "minute": 0}
